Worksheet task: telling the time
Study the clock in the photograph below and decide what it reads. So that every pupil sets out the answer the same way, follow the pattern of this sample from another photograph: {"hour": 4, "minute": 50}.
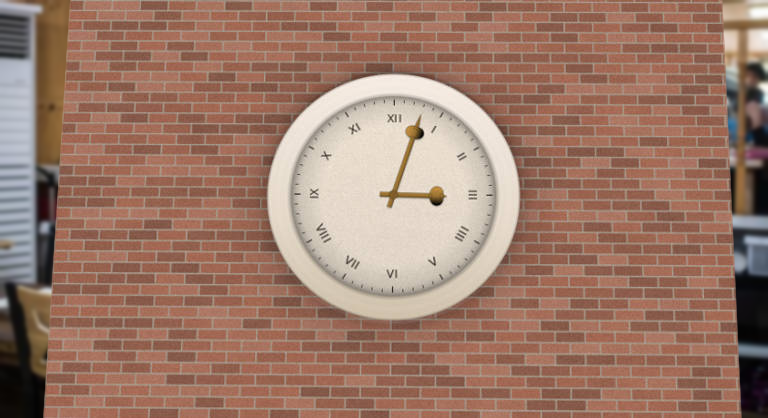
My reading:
{"hour": 3, "minute": 3}
